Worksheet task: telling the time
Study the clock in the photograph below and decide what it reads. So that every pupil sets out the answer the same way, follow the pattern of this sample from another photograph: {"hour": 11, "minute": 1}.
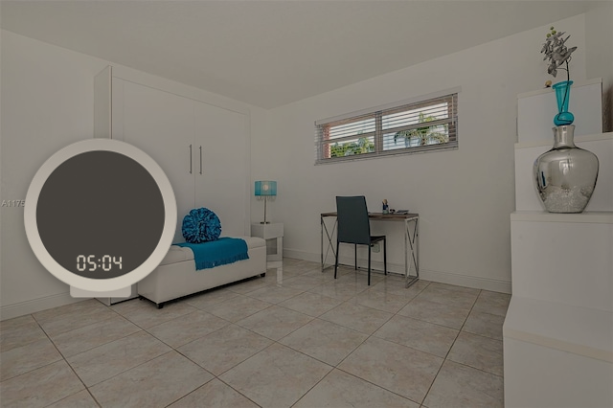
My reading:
{"hour": 5, "minute": 4}
